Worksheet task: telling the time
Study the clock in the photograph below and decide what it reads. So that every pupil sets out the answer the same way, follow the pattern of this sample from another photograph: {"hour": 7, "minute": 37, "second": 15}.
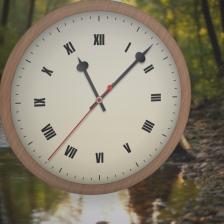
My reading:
{"hour": 11, "minute": 7, "second": 37}
